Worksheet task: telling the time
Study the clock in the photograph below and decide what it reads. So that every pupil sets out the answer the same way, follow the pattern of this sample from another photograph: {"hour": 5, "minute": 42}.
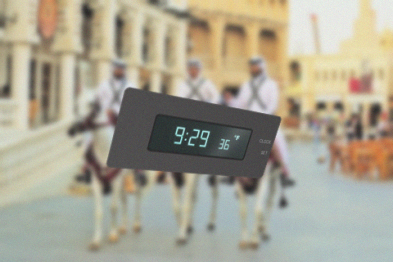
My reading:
{"hour": 9, "minute": 29}
